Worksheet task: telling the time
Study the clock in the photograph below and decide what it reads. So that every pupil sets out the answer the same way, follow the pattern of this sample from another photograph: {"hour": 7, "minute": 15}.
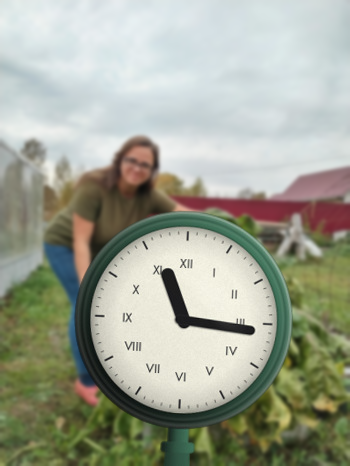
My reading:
{"hour": 11, "minute": 16}
